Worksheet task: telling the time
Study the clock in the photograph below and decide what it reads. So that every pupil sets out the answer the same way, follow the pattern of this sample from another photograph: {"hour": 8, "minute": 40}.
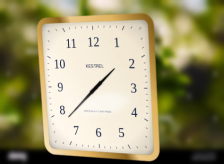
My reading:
{"hour": 1, "minute": 38}
